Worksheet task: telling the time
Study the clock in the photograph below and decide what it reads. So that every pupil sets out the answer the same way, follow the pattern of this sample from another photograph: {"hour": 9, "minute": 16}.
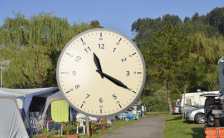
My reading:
{"hour": 11, "minute": 20}
